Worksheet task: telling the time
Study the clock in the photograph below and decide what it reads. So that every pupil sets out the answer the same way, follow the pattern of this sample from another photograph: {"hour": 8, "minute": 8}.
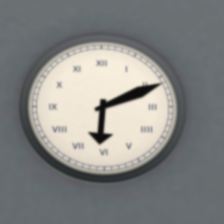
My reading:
{"hour": 6, "minute": 11}
